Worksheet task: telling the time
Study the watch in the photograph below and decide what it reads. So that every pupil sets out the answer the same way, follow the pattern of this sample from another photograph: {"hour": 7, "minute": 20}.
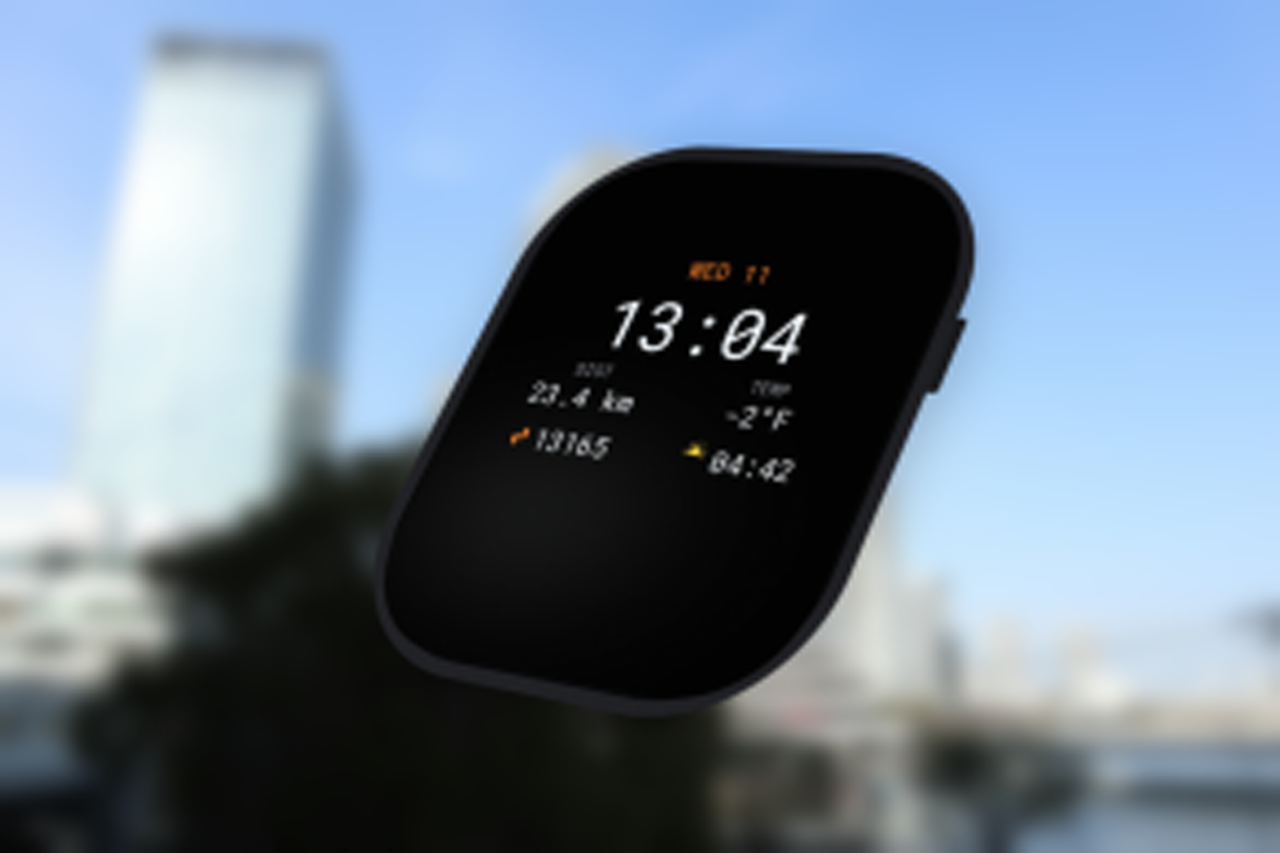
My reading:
{"hour": 13, "minute": 4}
